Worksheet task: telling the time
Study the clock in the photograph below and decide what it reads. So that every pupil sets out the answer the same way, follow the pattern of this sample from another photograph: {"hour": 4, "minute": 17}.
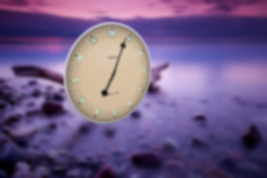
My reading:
{"hour": 7, "minute": 4}
